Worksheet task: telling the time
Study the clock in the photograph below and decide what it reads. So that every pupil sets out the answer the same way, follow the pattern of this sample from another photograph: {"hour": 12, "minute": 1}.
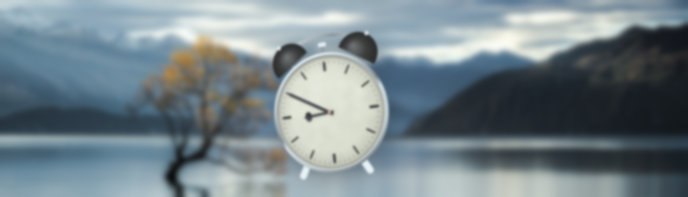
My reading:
{"hour": 8, "minute": 50}
